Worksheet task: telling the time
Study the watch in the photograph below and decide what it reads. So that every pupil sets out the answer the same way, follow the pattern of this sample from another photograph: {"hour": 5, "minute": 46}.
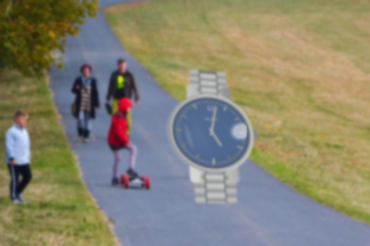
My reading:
{"hour": 5, "minute": 2}
